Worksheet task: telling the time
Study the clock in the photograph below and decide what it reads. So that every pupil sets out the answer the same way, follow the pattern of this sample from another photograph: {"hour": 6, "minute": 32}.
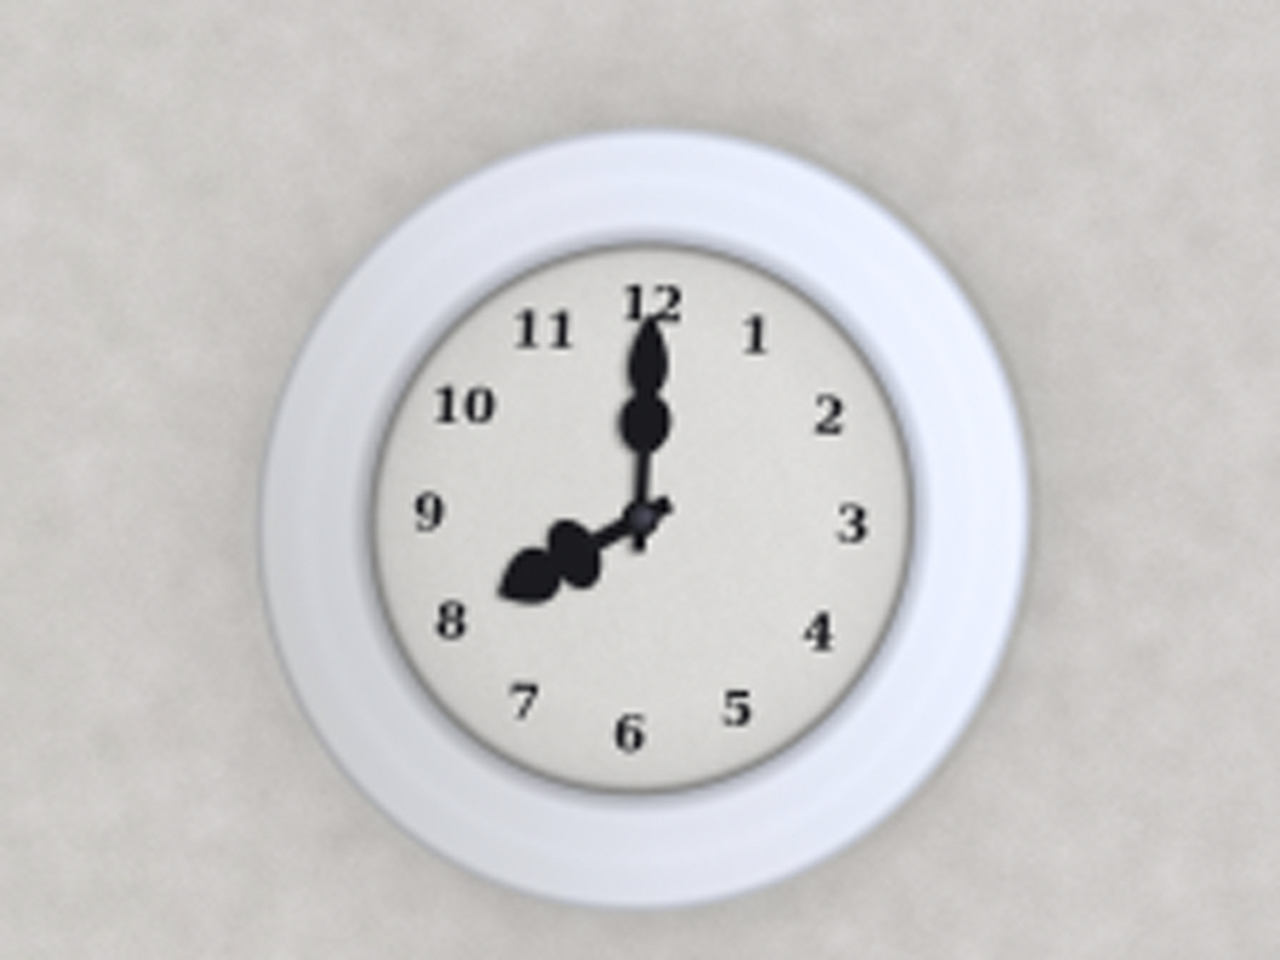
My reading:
{"hour": 8, "minute": 0}
